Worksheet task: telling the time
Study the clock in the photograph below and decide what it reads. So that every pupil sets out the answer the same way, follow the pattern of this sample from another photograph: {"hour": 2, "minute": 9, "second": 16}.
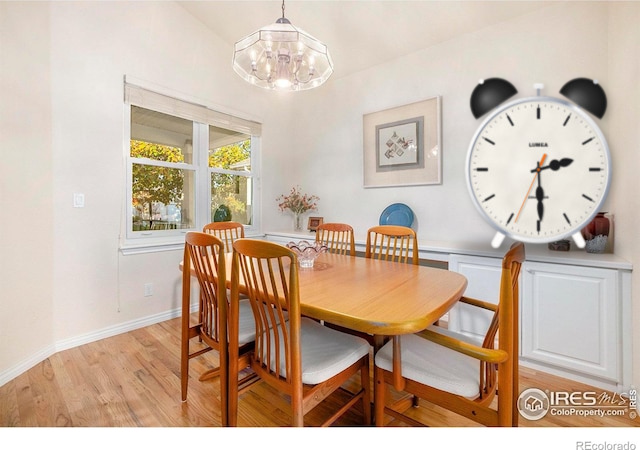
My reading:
{"hour": 2, "minute": 29, "second": 34}
